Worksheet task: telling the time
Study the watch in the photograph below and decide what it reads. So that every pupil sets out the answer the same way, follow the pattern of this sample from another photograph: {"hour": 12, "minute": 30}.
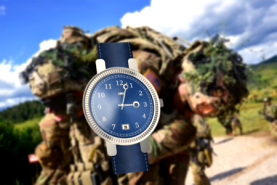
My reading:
{"hour": 3, "minute": 3}
